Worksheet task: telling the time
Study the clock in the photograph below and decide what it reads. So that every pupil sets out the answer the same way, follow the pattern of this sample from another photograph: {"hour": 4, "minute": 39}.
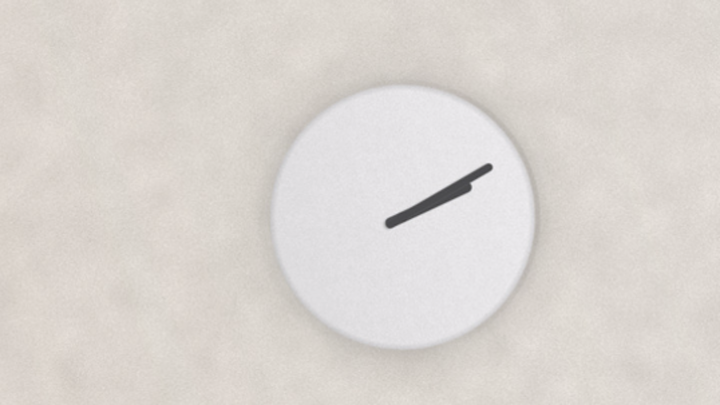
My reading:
{"hour": 2, "minute": 10}
